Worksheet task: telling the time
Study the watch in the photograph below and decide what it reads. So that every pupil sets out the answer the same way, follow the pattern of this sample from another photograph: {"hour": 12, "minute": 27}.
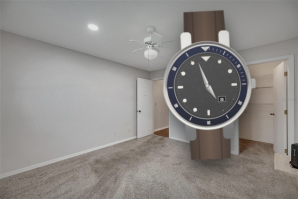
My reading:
{"hour": 4, "minute": 57}
